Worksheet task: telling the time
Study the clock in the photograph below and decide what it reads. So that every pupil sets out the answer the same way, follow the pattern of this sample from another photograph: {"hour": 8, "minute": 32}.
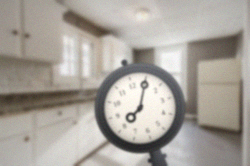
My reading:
{"hour": 8, "minute": 5}
